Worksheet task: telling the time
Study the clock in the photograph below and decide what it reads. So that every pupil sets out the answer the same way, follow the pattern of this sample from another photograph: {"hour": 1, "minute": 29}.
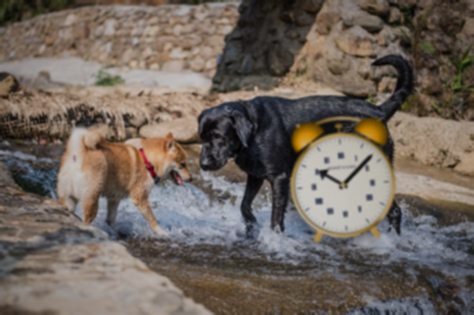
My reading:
{"hour": 10, "minute": 8}
